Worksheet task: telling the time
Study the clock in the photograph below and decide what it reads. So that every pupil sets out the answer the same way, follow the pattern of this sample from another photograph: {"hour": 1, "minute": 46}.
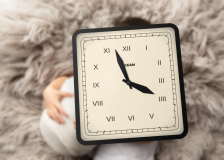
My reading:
{"hour": 3, "minute": 57}
